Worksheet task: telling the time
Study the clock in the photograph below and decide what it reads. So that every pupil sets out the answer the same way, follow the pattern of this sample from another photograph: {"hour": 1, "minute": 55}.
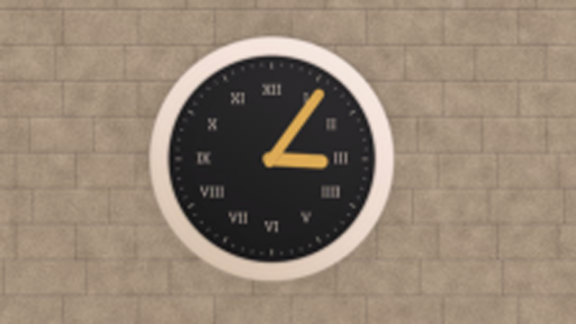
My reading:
{"hour": 3, "minute": 6}
